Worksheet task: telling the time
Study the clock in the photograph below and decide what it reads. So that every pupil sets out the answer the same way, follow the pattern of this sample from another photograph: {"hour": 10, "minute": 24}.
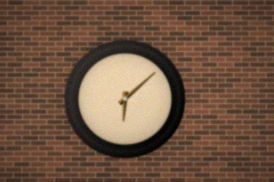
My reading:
{"hour": 6, "minute": 8}
